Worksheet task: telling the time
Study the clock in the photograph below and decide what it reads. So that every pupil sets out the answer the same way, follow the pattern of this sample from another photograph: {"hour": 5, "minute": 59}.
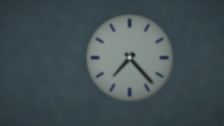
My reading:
{"hour": 7, "minute": 23}
